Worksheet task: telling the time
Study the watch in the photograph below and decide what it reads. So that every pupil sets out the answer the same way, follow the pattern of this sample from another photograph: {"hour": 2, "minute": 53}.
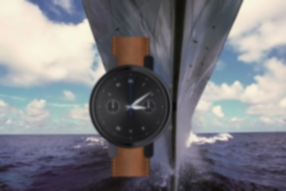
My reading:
{"hour": 3, "minute": 9}
